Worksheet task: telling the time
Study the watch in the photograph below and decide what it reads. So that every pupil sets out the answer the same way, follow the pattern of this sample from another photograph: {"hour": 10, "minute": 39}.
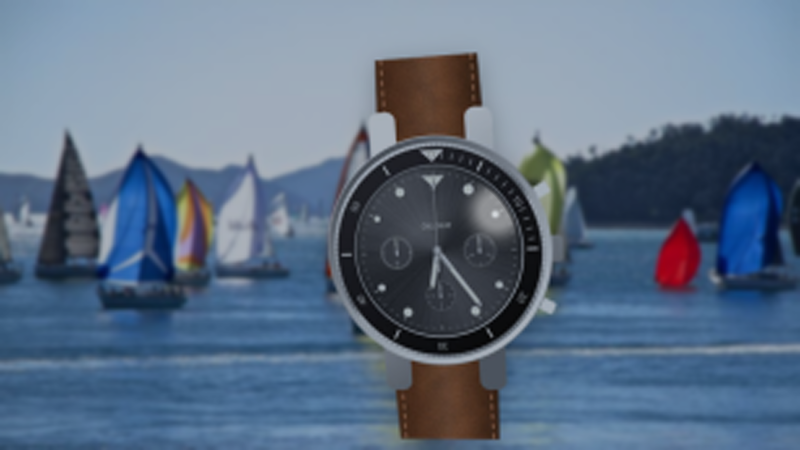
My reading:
{"hour": 6, "minute": 24}
